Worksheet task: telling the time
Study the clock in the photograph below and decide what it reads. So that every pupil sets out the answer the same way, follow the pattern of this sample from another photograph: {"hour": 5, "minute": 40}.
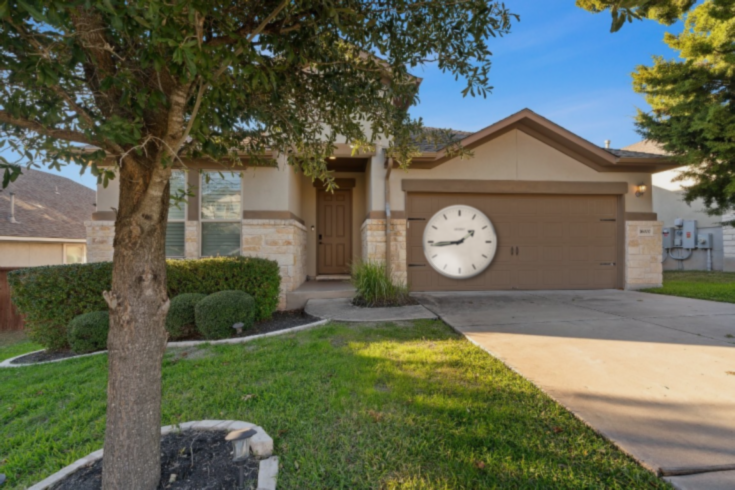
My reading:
{"hour": 1, "minute": 44}
